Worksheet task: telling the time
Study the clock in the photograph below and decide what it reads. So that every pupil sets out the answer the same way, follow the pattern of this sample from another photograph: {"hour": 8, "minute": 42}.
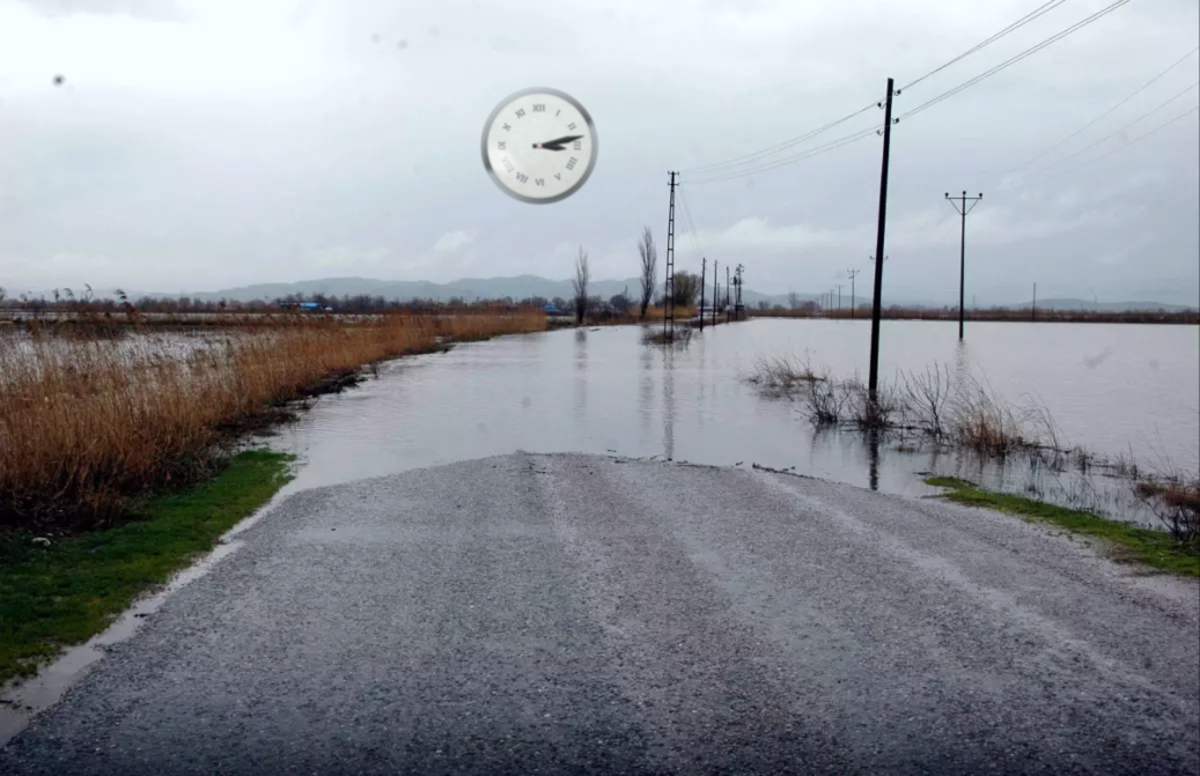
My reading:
{"hour": 3, "minute": 13}
